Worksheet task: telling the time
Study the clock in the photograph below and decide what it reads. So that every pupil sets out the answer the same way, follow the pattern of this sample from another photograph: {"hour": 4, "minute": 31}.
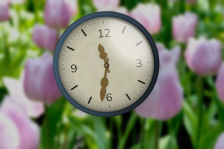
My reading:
{"hour": 11, "minute": 32}
